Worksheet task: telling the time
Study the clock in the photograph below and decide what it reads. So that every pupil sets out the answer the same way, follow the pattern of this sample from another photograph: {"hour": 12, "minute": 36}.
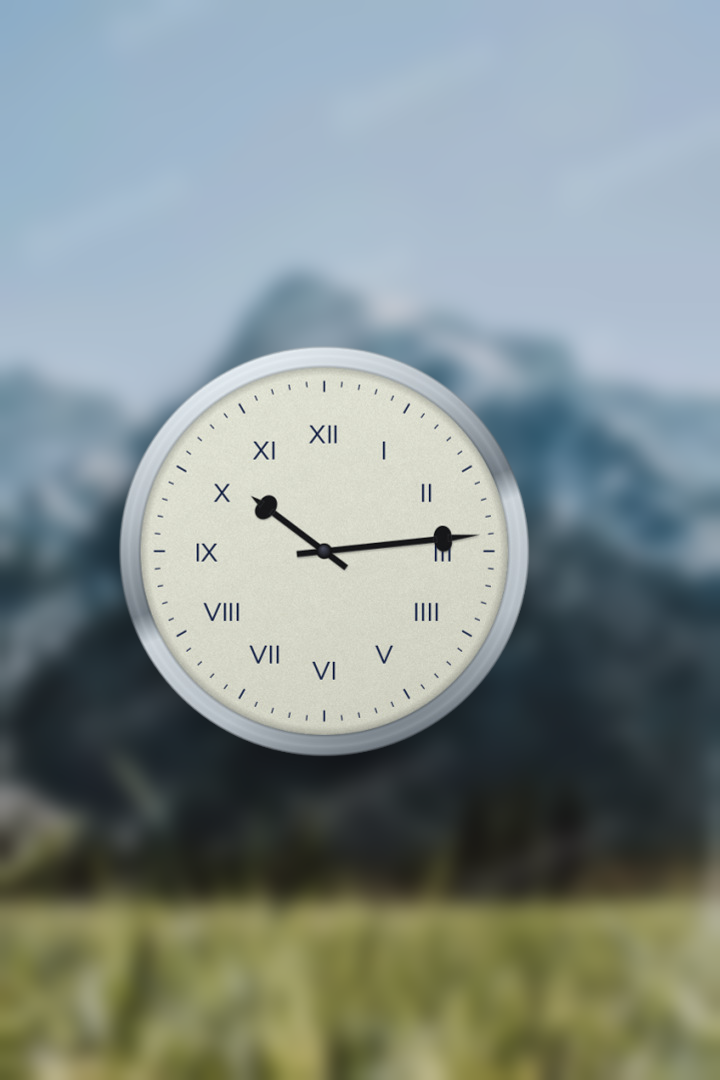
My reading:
{"hour": 10, "minute": 14}
